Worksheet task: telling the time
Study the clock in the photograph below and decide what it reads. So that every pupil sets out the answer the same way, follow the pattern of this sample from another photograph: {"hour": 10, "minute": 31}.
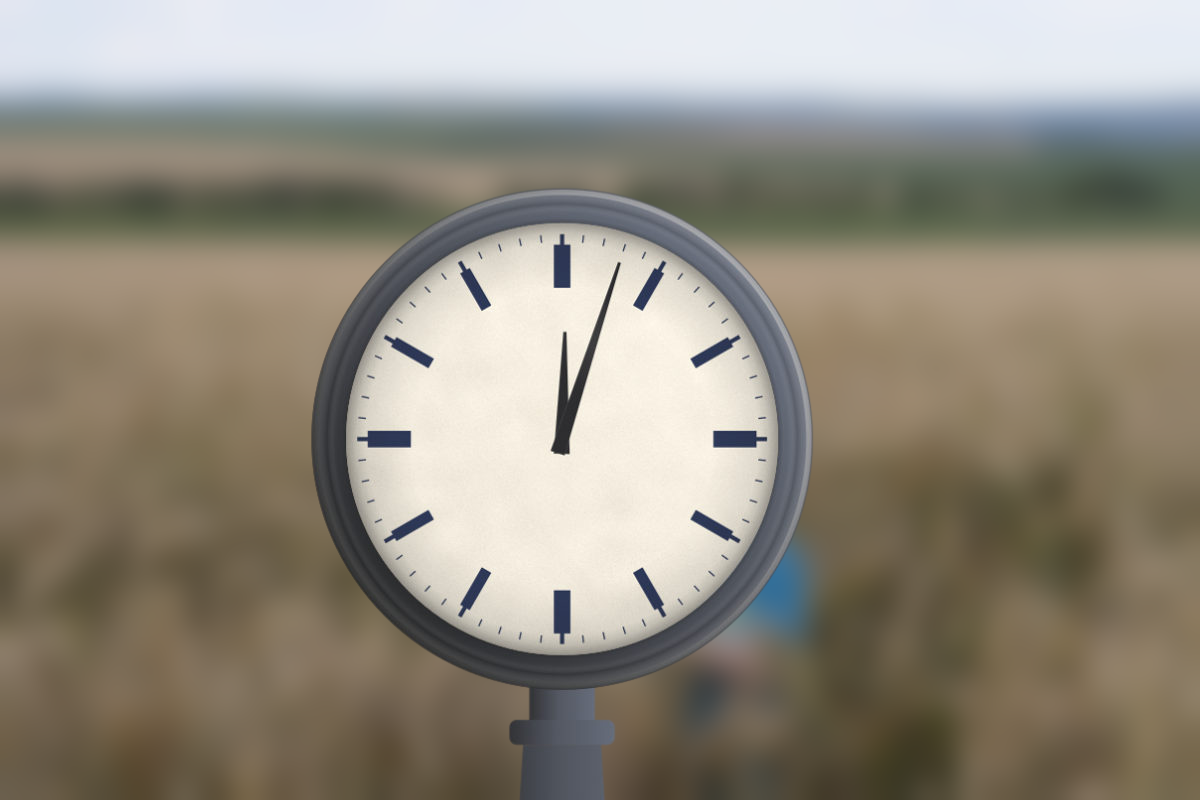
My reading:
{"hour": 12, "minute": 3}
